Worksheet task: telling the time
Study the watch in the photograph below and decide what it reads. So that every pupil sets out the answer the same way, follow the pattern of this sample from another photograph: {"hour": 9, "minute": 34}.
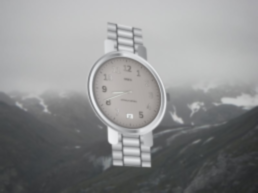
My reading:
{"hour": 8, "minute": 41}
